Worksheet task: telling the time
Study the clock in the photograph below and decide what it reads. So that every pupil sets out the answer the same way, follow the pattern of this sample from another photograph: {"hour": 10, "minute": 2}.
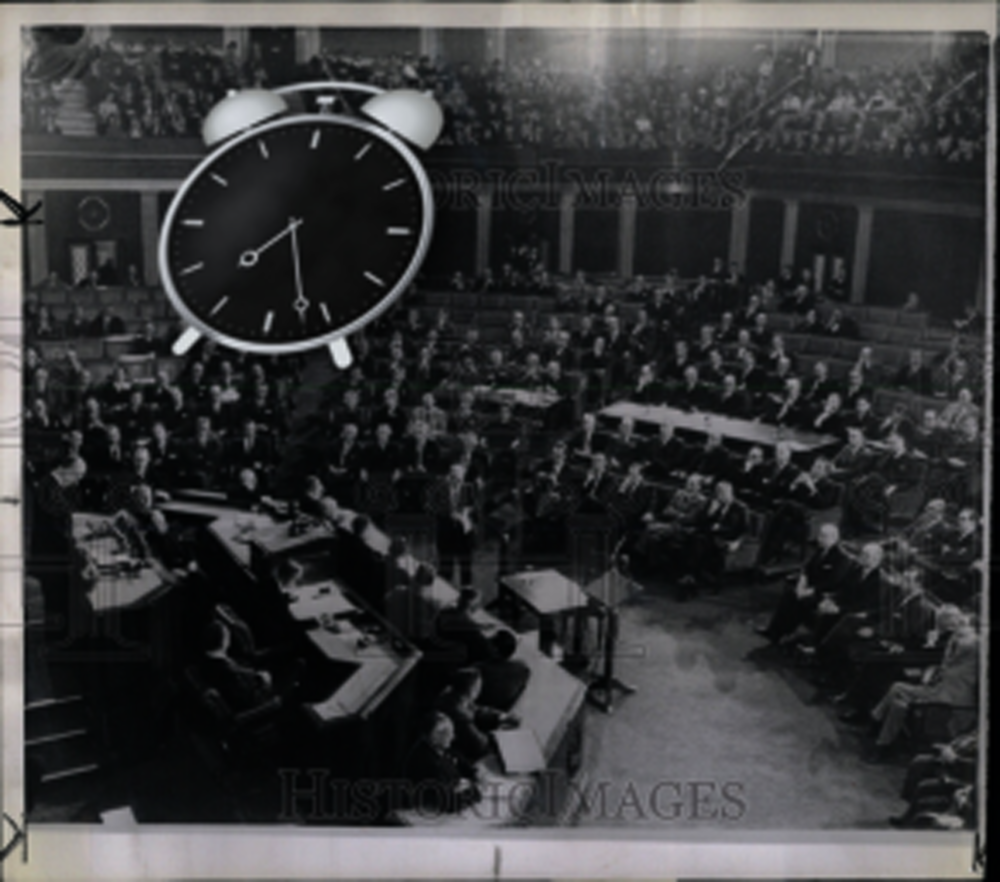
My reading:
{"hour": 7, "minute": 27}
